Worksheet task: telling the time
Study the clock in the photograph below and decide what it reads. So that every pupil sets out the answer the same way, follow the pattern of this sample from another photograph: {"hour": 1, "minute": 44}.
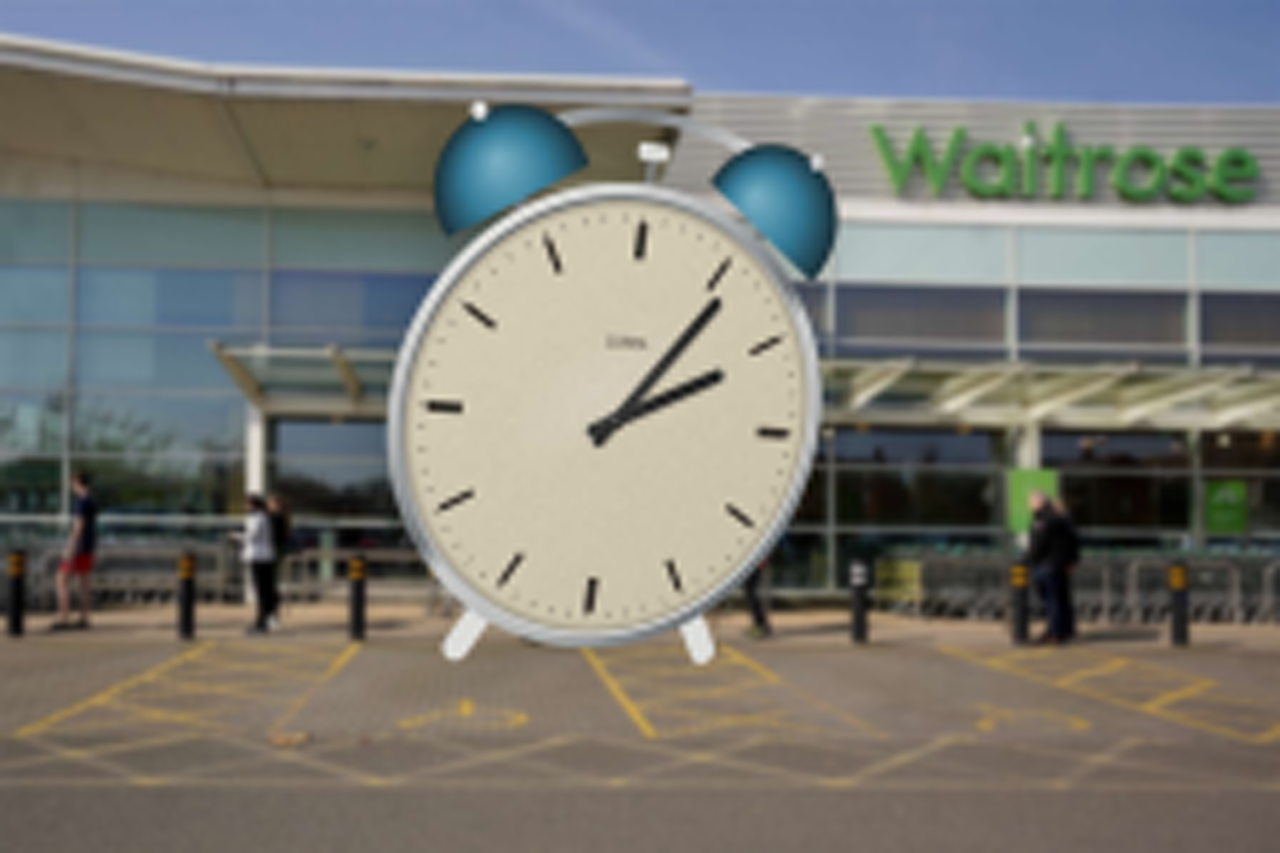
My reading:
{"hour": 2, "minute": 6}
